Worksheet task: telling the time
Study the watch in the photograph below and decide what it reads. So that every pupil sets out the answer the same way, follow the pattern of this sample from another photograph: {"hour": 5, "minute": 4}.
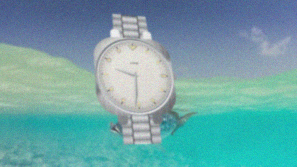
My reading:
{"hour": 9, "minute": 31}
